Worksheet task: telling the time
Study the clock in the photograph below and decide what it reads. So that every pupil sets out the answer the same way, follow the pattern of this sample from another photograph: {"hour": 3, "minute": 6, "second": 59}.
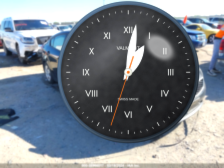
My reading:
{"hour": 1, "minute": 1, "second": 33}
